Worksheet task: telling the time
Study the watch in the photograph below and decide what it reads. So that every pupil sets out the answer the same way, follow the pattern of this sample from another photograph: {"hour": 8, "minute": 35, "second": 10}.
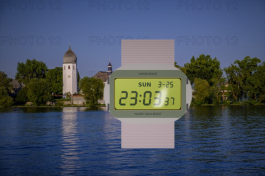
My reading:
{"hour": 23, "minute": 3, "second": 37}
